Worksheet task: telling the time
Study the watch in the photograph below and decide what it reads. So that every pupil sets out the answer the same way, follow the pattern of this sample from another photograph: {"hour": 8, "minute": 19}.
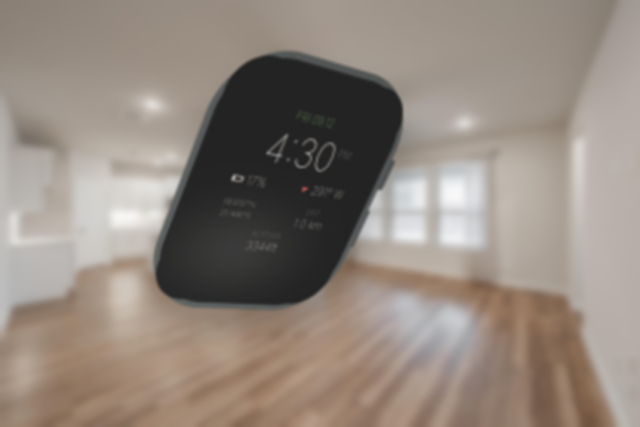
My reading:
{"hour": 4, "minute": 30}
